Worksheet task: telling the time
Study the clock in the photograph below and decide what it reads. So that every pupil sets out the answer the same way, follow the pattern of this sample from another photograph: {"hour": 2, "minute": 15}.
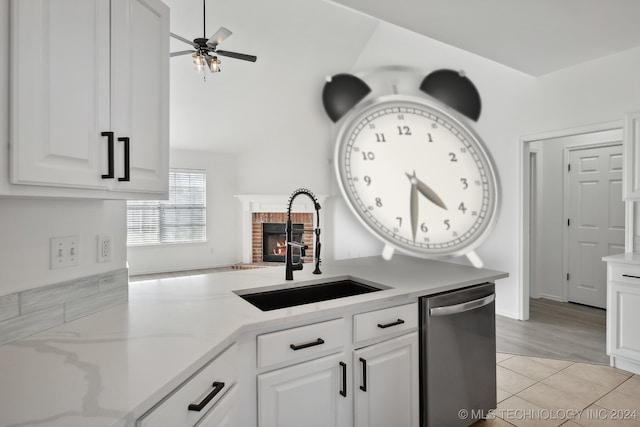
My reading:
{"hour": 4, "minute": 32}
